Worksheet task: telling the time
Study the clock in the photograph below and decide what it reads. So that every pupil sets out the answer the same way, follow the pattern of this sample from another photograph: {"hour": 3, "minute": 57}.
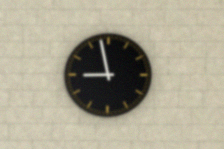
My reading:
{"hour": 8, "minute": 58}
